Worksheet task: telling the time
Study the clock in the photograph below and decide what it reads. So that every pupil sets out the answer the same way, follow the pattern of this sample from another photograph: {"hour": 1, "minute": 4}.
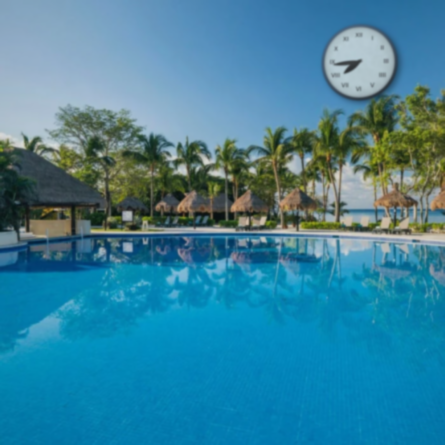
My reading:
{"hour": 7, "minute": 44}
